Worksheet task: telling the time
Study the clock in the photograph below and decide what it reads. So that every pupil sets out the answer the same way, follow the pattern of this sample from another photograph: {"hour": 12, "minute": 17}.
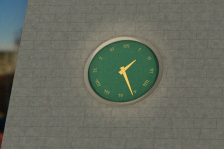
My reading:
{"hour": 1, "minute": 26}
